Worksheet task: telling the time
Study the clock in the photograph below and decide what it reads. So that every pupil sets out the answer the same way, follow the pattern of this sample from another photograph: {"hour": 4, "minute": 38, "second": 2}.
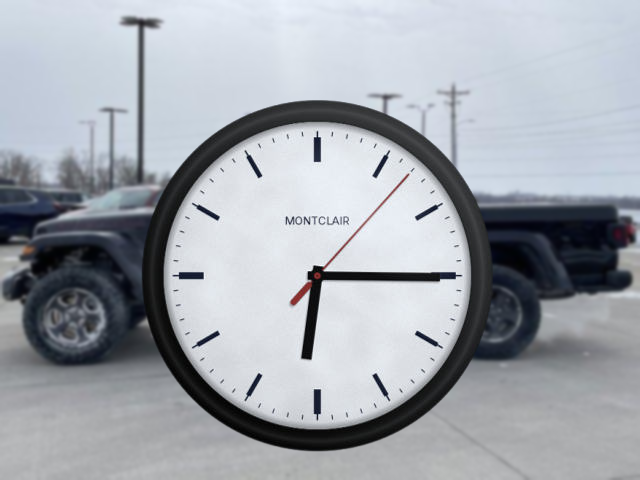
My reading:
{"hour": 6, "minute": 15, "second": 7}
